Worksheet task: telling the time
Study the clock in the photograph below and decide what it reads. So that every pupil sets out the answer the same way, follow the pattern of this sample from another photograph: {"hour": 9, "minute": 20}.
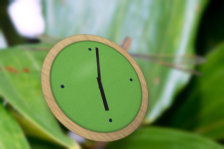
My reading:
{"hour": 6, "minute": 2}
